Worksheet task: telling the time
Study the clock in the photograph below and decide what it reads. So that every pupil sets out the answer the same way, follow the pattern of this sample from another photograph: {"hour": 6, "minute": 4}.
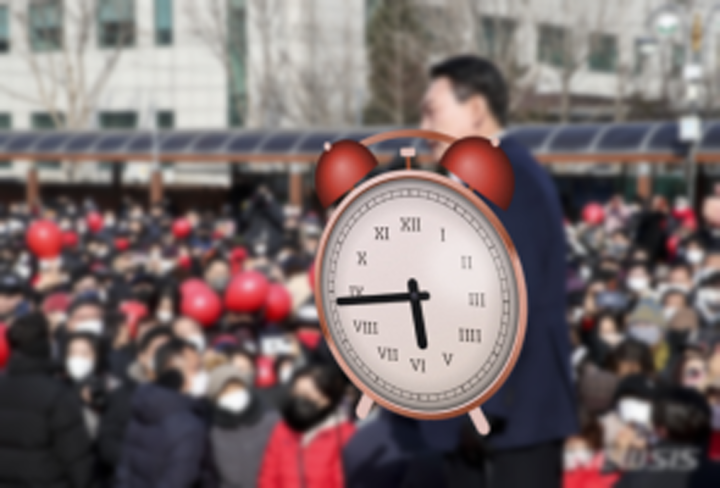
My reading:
{"hour": 5, "minute": 44}
